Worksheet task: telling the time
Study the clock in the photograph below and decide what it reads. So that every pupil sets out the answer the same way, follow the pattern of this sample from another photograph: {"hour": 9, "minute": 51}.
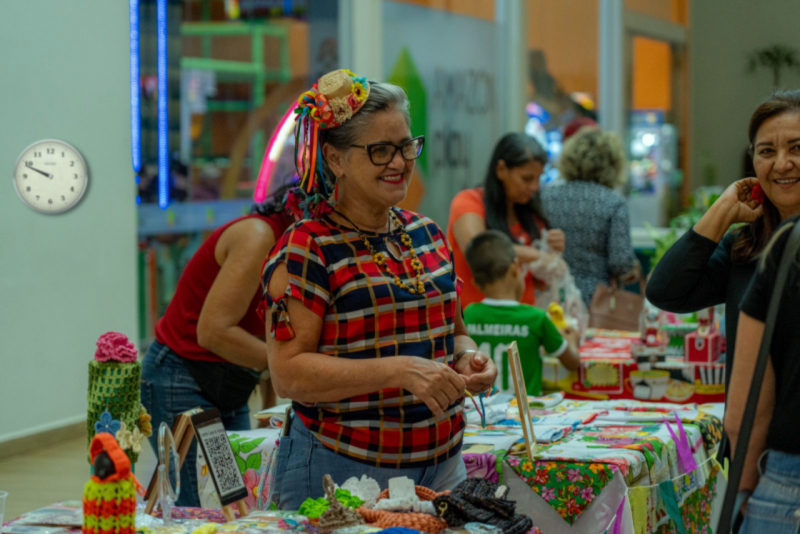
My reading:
{"hour": 9, "minute": 49}
